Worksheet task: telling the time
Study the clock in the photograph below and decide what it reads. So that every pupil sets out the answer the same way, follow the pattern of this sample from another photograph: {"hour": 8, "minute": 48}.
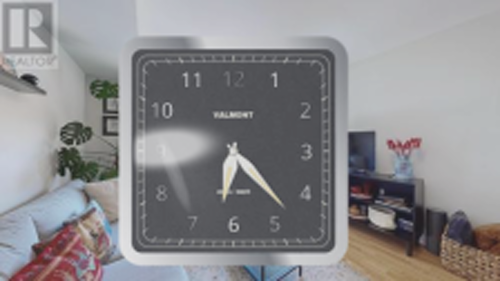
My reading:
{"hour": 6, "minute": 23}
